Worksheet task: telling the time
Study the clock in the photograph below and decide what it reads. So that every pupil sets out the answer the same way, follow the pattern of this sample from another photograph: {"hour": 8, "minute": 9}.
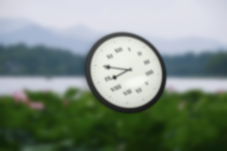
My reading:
{"hour": 8, "minute": 50}
